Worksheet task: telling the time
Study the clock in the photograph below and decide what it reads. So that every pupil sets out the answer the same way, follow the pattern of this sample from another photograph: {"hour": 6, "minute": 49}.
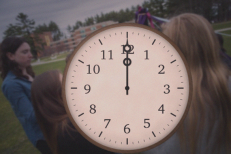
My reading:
{"hour": 12, "minute": 0}
